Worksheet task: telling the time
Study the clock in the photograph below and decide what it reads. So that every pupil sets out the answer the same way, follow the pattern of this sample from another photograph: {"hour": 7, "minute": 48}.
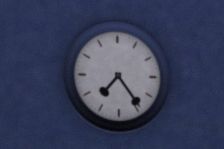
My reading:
{"hour": 7, "minute": 24}
